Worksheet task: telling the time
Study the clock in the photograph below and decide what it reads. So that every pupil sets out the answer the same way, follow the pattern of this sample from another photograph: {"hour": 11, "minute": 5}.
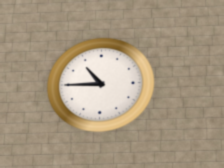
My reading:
{"hour": 10, "minute": 45}
